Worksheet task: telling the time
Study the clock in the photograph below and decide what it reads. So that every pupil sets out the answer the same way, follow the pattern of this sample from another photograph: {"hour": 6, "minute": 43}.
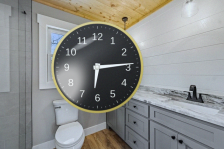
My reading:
{"hour": 6, "minute": 14}
